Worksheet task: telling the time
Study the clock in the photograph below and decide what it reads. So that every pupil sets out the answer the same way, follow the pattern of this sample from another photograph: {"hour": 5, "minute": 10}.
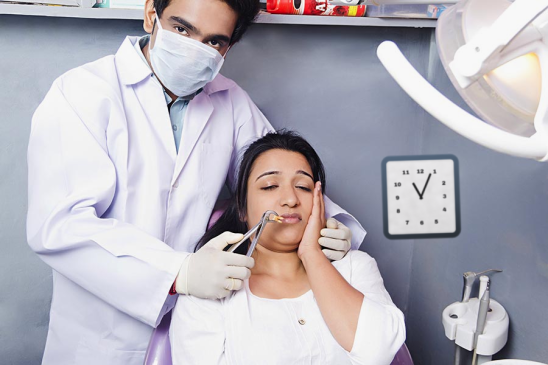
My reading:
{"hour": 11, "minute": 4}
